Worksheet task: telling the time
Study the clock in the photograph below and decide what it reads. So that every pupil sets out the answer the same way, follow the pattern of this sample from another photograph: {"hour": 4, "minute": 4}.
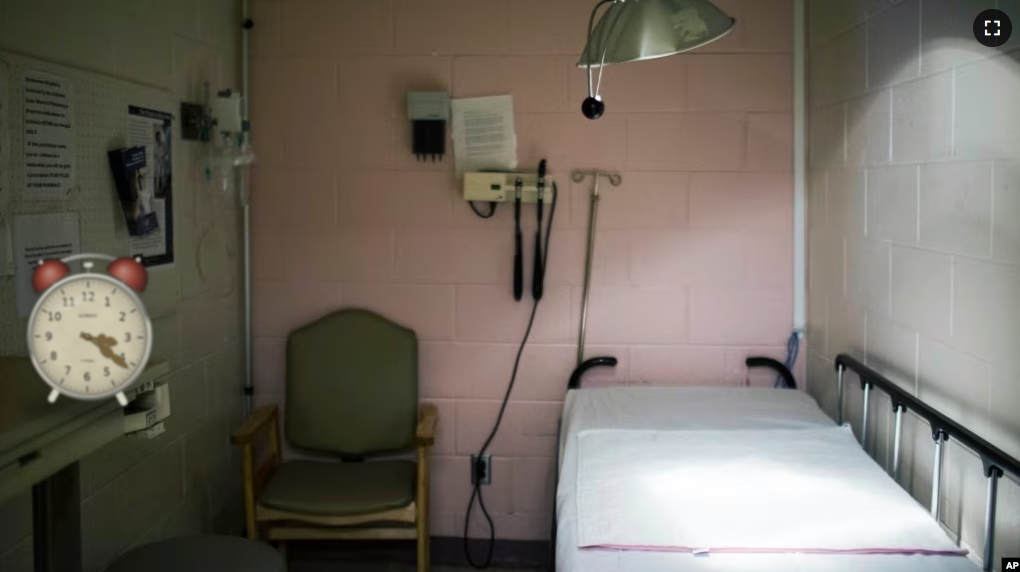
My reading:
{"hour": 3, "minute": 21}
